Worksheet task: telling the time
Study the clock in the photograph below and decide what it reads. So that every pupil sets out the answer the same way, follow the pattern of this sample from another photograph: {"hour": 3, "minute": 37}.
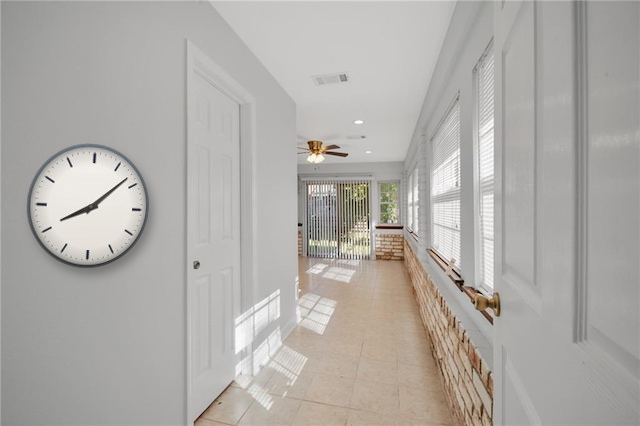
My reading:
{"hour": 8, "minute": 8}
